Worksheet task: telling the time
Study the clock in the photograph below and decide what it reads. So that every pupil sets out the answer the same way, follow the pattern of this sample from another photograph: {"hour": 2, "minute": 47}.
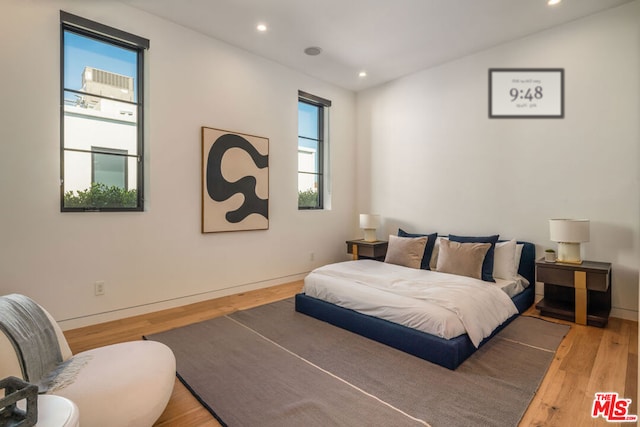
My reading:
{"hour": 9, "minute": 48}
